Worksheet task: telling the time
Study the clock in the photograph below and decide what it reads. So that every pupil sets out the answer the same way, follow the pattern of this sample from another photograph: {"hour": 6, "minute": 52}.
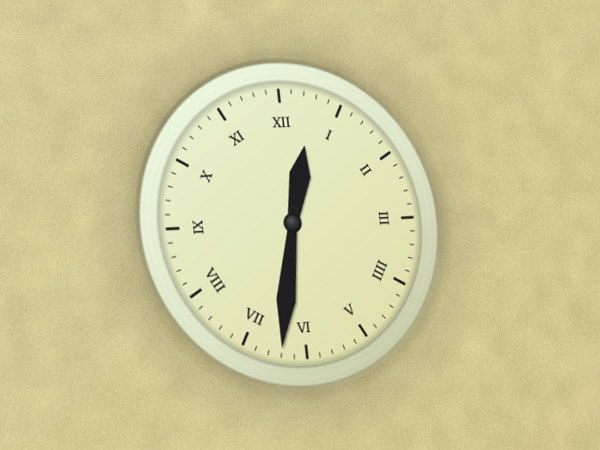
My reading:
{"hour": 12, "minute": 32}
